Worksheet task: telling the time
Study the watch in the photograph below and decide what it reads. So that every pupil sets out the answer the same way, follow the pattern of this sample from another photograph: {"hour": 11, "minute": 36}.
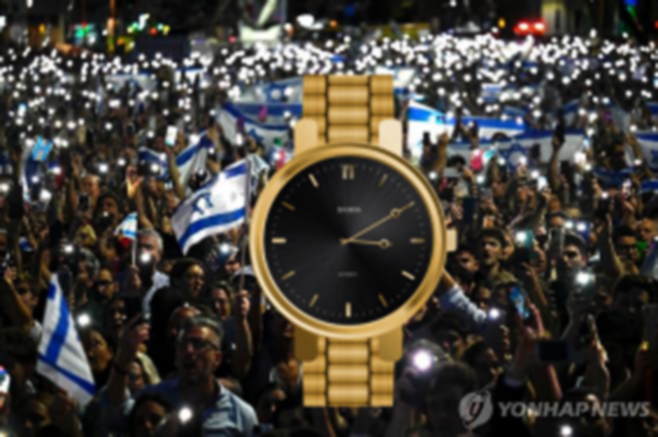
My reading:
{"hour": 3, "minute": 10}
